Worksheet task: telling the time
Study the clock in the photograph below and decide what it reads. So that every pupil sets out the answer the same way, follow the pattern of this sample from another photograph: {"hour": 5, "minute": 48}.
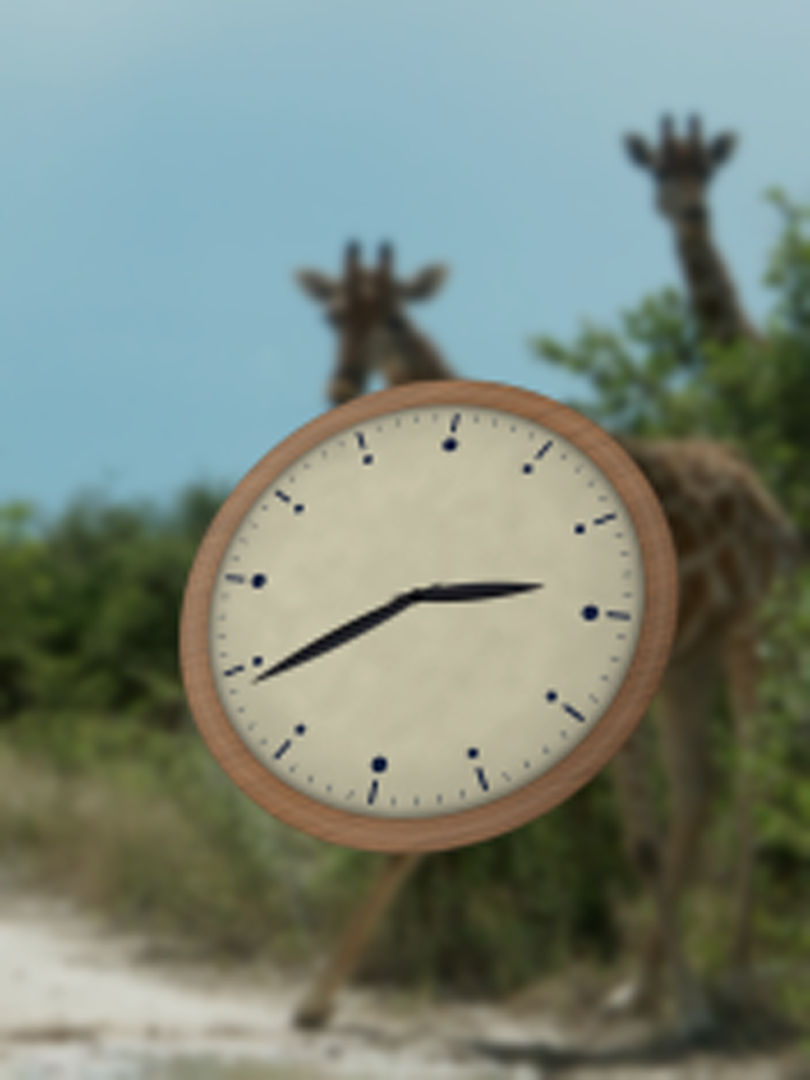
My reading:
{"hour": 2, "minute": 39}
